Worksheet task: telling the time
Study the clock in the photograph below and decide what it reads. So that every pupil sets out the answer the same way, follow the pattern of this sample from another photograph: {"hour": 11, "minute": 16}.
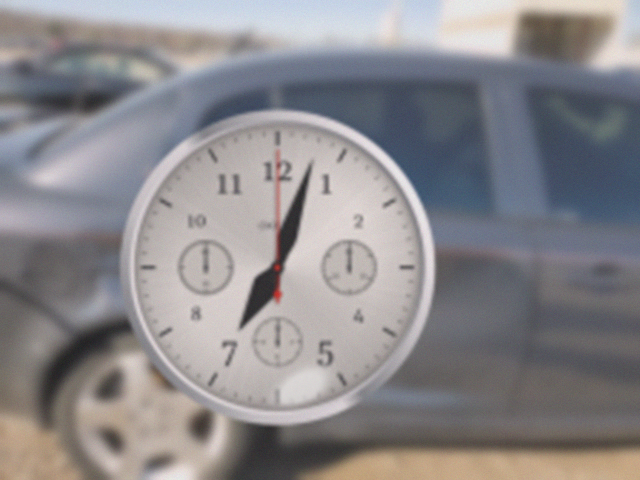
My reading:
{"hour": 7, "minute": 3}
